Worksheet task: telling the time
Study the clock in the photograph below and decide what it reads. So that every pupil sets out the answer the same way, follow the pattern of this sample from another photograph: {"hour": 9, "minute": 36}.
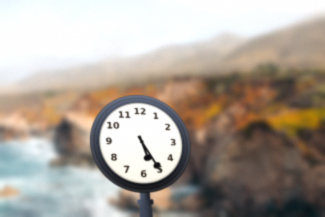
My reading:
{"hour": 5, "minute": 25}
